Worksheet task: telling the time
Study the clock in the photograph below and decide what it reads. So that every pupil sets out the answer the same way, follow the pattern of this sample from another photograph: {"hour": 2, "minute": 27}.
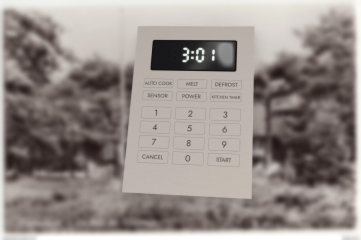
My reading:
{"hour": 3, "minute": 1}
